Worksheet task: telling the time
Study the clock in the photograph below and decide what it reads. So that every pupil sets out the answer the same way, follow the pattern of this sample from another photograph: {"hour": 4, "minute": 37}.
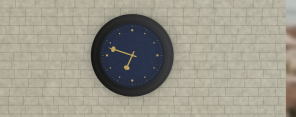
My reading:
{"hour": 6, "minute": 48}
